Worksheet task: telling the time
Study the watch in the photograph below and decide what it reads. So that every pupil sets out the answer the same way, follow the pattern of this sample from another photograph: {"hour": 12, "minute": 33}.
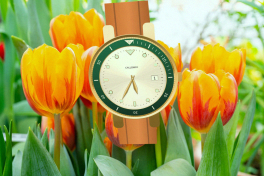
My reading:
{"hour": 5, "minute": 35}
